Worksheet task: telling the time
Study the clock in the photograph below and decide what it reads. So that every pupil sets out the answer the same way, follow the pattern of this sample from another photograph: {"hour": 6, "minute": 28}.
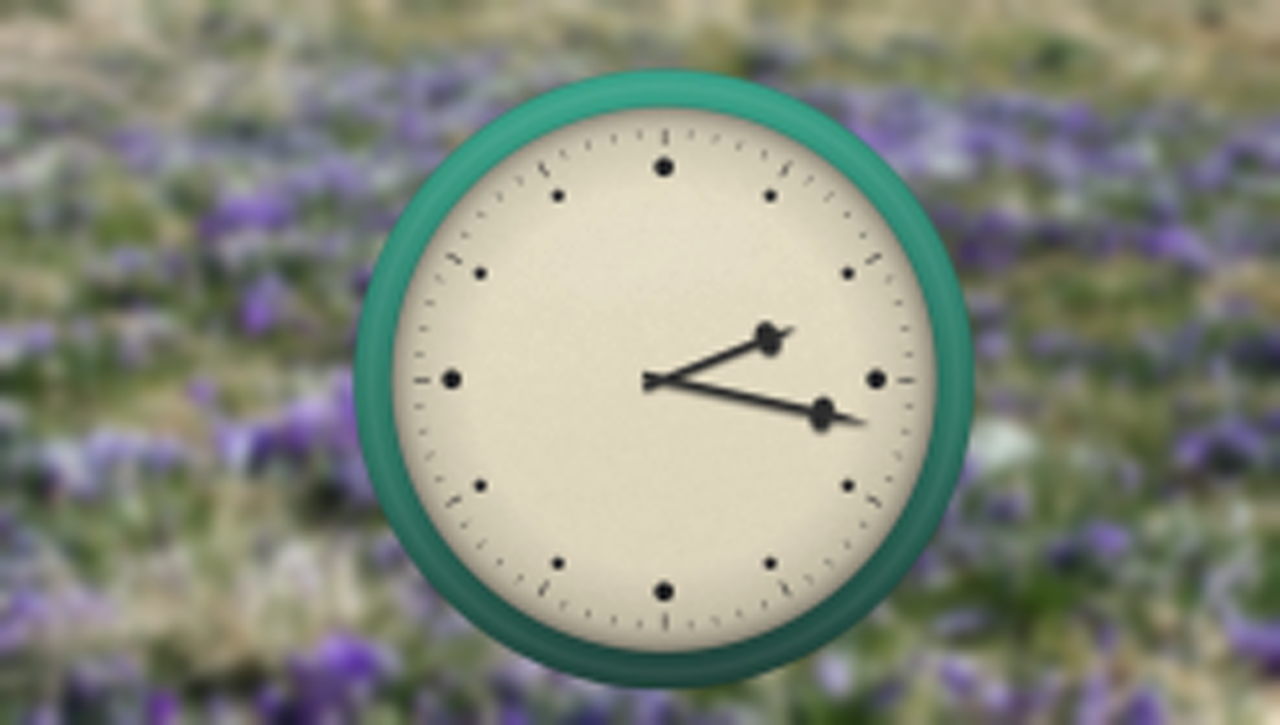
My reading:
{"hour": 2, "minute": 17}
